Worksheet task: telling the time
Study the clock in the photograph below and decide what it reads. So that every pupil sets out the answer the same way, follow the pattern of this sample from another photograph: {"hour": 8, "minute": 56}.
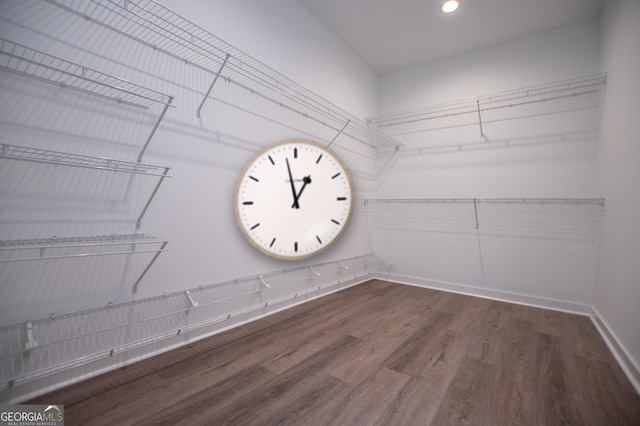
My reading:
{"hour": 12, "minute": 58}
